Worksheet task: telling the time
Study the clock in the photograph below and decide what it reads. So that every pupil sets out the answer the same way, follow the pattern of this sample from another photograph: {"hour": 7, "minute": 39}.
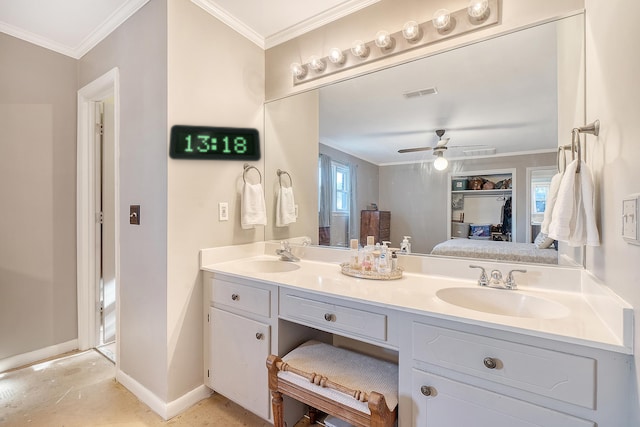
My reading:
{"hour": 13, "minute": 18}
